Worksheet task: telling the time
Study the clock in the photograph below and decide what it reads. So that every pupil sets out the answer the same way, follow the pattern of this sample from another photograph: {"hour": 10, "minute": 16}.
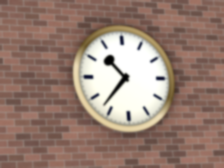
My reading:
{"hour": 10, "minute": 37}
